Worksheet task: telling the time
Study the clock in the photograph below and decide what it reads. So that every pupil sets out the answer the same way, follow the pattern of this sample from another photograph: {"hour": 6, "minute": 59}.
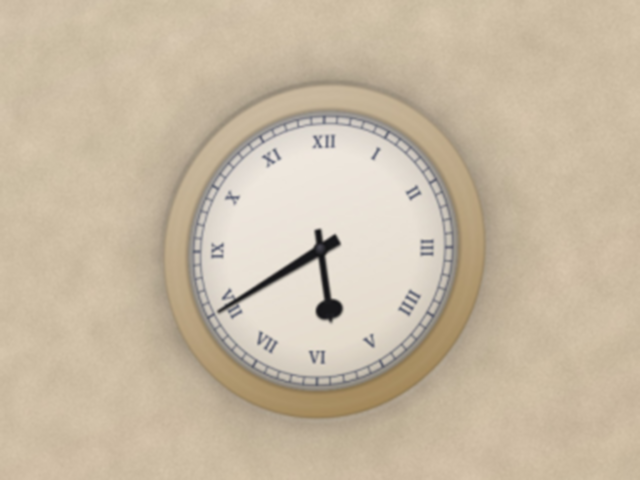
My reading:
{"hour": 5, "minute": 40}
